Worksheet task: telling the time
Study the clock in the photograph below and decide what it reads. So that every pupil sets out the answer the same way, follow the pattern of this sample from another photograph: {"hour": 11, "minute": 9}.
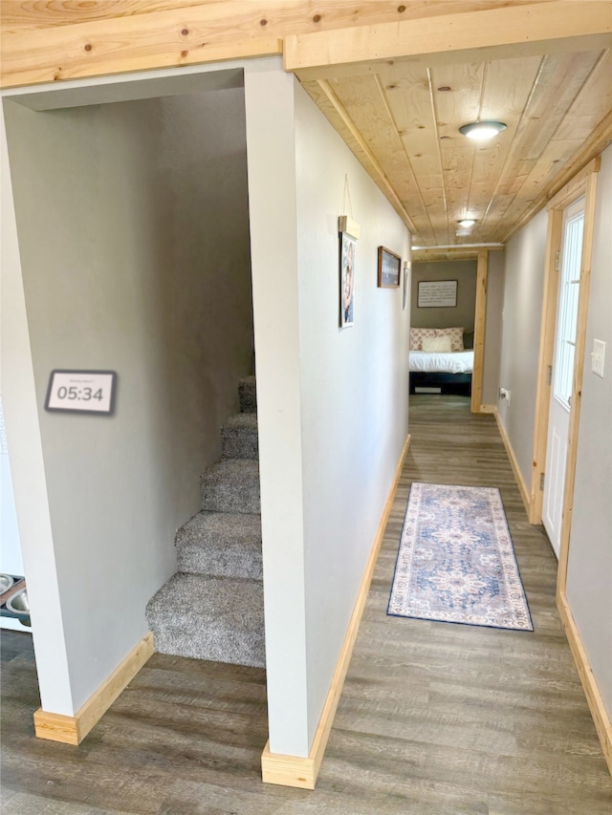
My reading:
{"hour": 5, "minute": 34}
